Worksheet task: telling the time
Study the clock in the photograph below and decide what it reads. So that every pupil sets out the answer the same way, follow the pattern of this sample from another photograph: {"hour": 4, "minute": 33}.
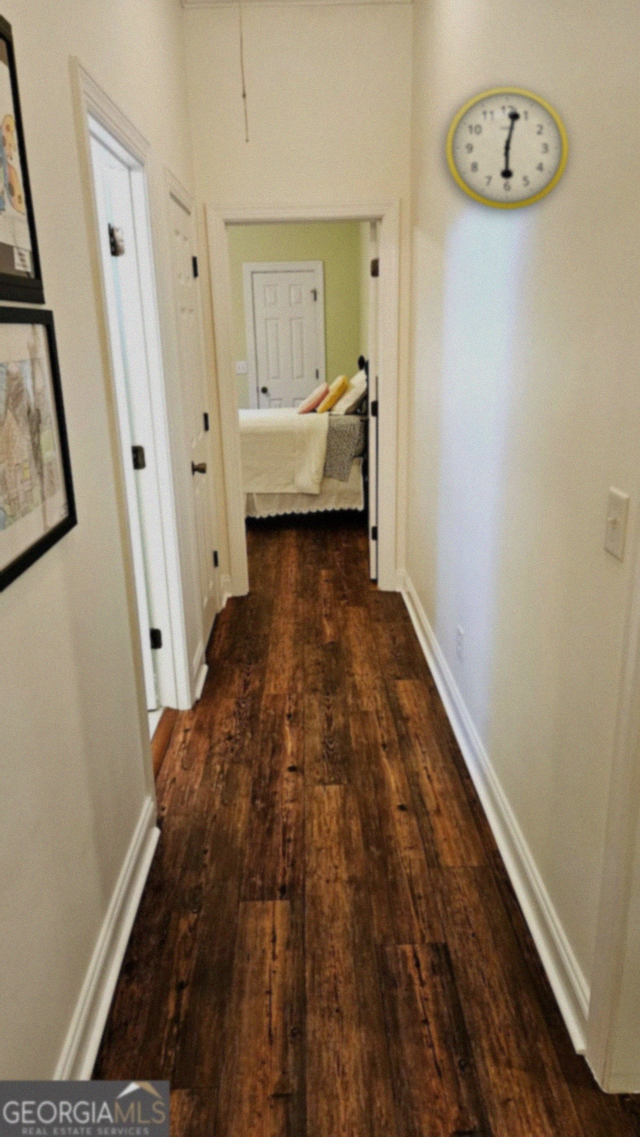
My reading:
{"hour": 6, "minute": 2}
